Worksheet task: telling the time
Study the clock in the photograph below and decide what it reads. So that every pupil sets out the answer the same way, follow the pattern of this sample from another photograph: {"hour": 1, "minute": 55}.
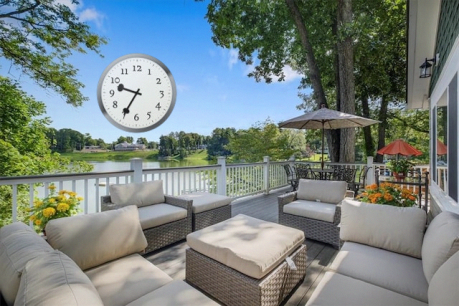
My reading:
{"hour": 9, "minute": 35}
